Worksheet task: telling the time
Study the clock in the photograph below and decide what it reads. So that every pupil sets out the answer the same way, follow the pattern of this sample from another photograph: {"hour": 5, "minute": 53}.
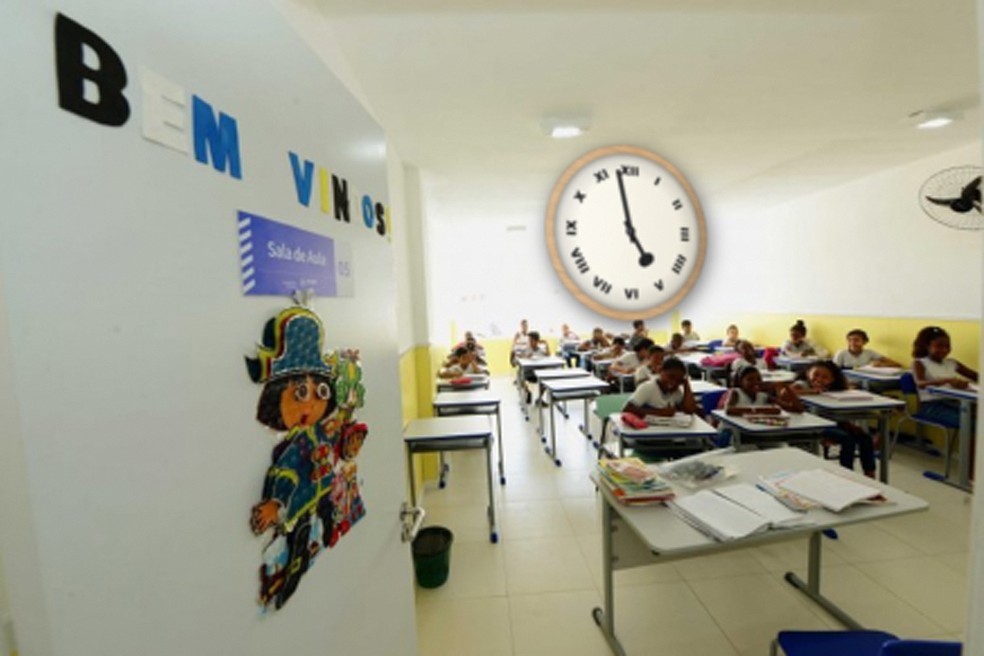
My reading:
{"hour": 4, "minute": 58}
